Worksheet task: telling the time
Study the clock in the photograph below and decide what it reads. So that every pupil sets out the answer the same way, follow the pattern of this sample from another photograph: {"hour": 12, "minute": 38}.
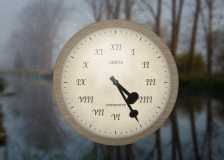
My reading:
{"hour": 4, "minute": 25}
